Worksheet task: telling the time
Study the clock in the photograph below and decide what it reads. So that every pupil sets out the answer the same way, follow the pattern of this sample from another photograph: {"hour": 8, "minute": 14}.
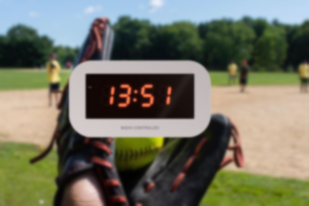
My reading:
{"hour": 13, "minute": 51}
